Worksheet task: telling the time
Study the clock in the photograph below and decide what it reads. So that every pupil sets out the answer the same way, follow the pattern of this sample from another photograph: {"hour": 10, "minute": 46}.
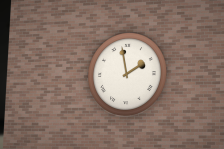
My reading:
{"hour": 1, "minute": 58}
